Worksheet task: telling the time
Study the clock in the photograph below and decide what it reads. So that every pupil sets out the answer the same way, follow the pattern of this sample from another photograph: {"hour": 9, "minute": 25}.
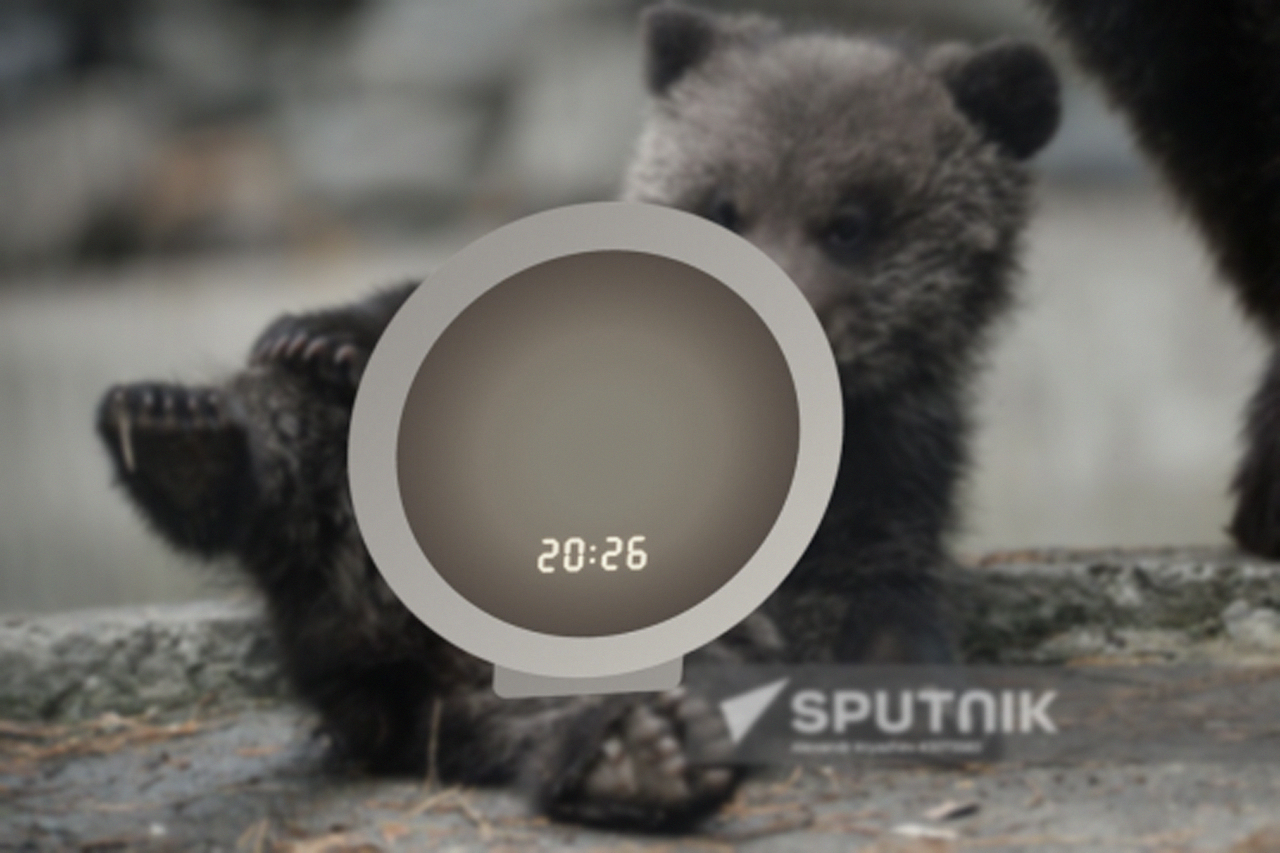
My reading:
{"hour": 20, "minute": 26}
